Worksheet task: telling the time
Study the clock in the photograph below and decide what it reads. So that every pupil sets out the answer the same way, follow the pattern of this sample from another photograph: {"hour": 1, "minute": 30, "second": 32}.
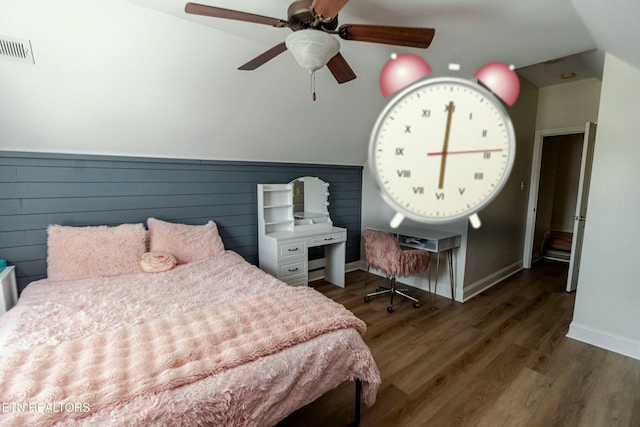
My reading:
{"hour": 6, "minute": 0, "second": 14}
